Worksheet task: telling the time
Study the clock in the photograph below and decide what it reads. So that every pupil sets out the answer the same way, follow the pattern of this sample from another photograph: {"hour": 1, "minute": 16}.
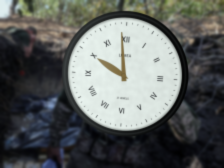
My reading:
{"hour": 9, "minute": 59}
